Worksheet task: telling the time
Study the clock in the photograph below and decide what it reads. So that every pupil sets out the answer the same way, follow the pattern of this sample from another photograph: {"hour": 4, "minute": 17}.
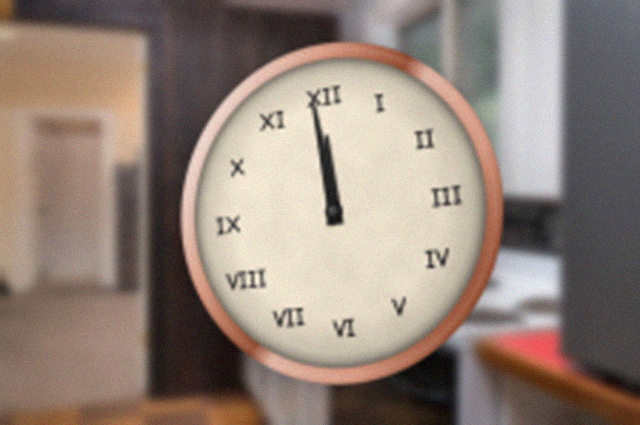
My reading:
{"hour": 11, "minute": 59}
